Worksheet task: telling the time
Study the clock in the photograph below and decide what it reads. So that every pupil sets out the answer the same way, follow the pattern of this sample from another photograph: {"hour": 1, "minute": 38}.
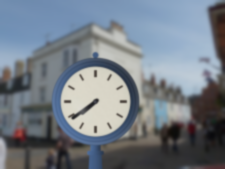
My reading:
{"hour": 7, "minute": 39}
